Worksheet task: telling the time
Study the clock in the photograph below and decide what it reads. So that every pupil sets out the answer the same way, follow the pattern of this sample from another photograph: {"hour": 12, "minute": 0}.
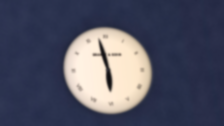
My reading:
{"hour": 5, "minute": 58}
